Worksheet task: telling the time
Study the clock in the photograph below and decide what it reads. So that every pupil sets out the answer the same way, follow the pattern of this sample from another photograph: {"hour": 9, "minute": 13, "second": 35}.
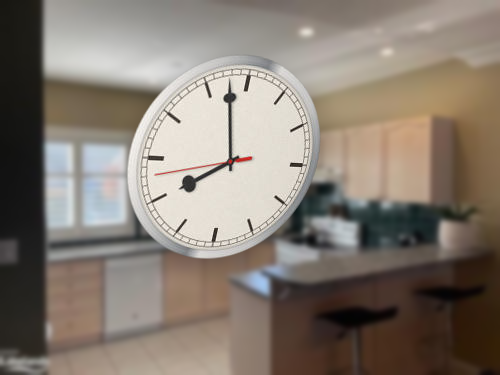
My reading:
{"hour": 7, "minute": 57, "second": 43}
